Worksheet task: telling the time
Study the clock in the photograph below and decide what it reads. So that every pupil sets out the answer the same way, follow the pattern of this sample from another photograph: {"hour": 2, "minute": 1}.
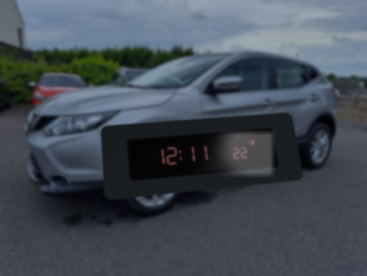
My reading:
{"hour": 12, "minute": 11}
